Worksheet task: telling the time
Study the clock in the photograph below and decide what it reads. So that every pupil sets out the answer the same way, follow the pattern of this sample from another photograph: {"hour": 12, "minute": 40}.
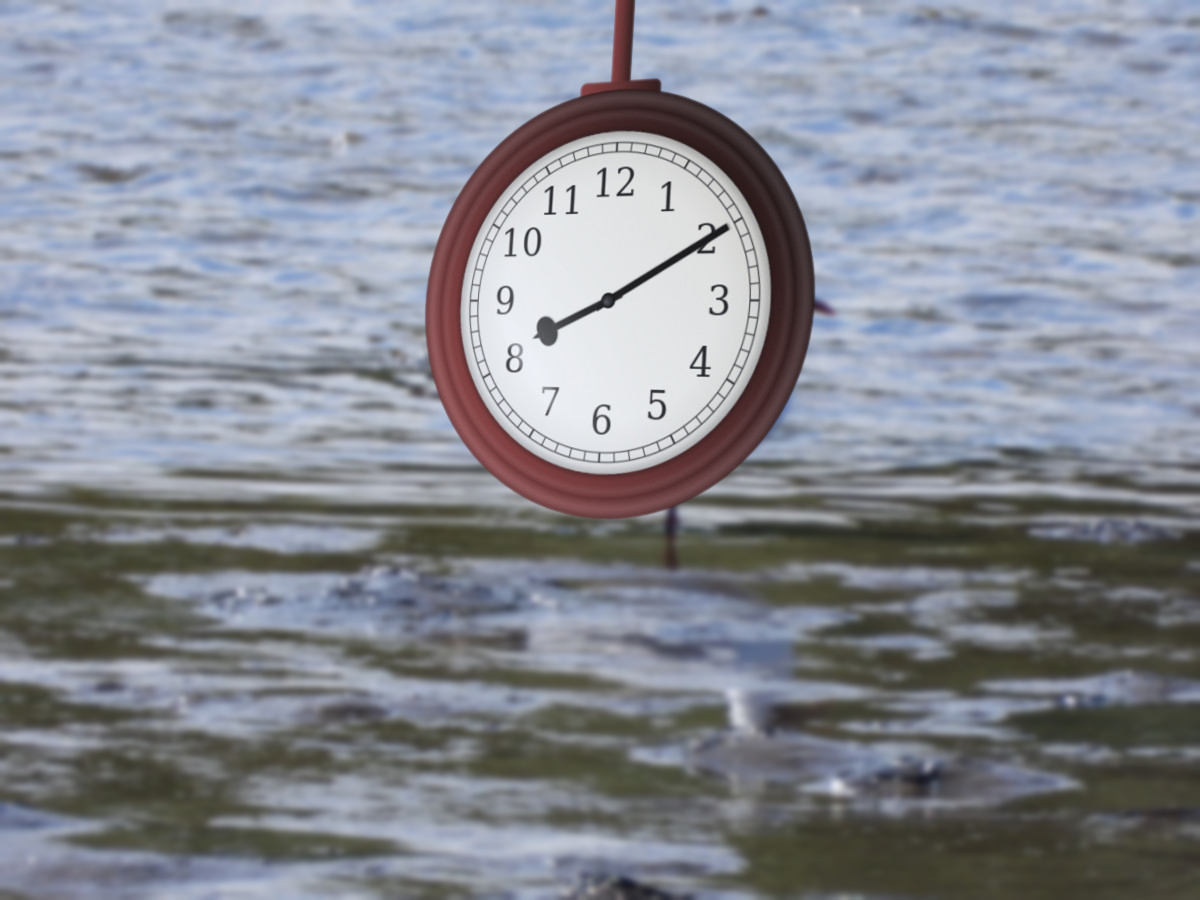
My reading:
{"hour": 8, "minute": 10}
